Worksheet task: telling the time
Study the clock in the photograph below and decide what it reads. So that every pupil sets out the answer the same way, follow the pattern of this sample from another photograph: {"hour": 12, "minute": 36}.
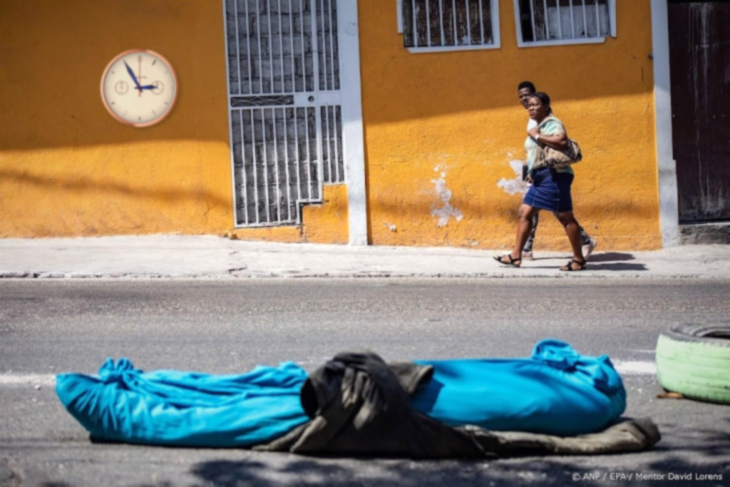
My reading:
{"hour": 2, "minute": 55}
